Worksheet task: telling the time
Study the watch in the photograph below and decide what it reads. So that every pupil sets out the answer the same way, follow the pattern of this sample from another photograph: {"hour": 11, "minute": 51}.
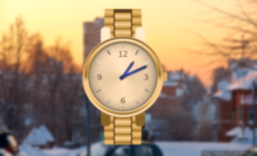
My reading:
{"hour": 1, "minute": 11}
